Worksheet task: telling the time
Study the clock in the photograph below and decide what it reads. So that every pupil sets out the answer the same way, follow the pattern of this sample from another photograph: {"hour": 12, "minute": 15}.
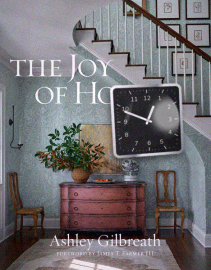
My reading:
{"hour": 12, "minute": 49}
